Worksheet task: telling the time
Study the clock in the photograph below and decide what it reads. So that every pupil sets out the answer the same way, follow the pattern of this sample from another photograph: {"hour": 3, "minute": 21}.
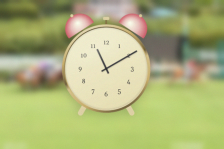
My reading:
{"hour": 11, "minute": 10}
